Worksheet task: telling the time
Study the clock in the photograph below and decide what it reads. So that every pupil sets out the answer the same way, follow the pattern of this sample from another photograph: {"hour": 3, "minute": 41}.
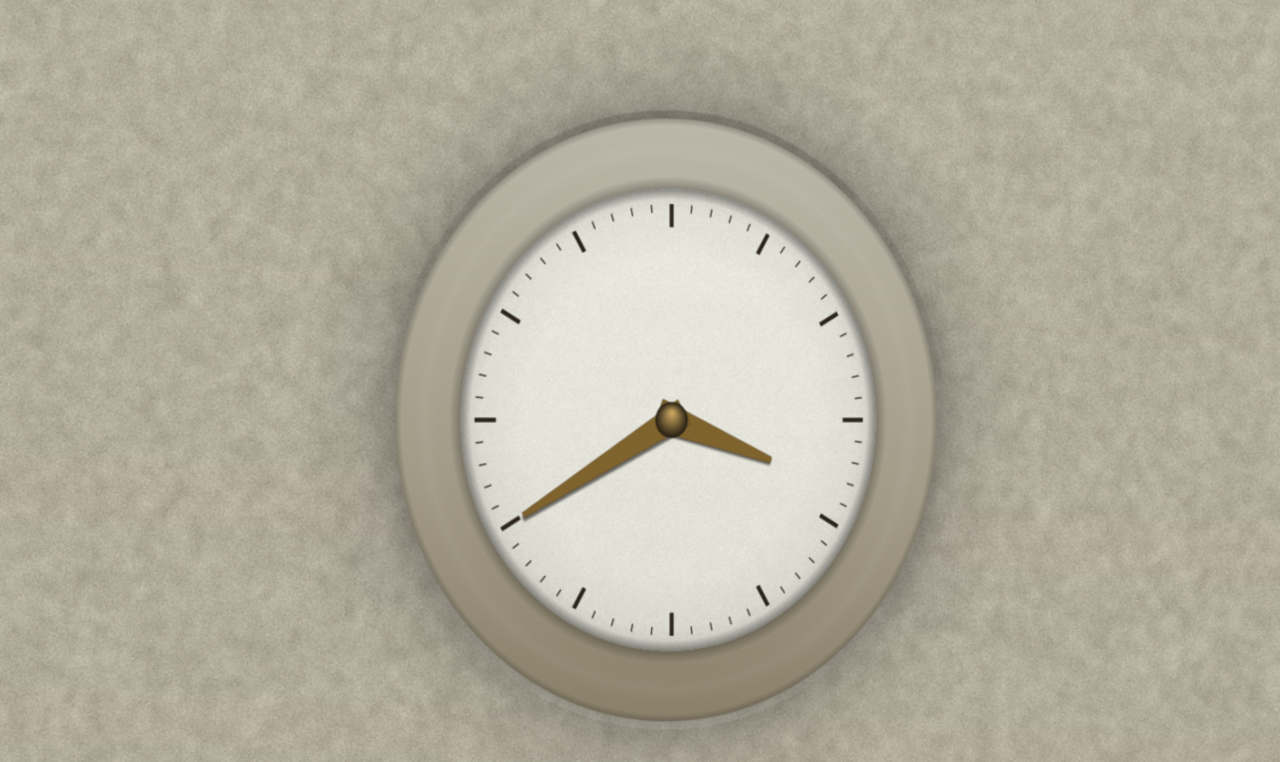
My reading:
{"hour": 3, "minute": 40}
